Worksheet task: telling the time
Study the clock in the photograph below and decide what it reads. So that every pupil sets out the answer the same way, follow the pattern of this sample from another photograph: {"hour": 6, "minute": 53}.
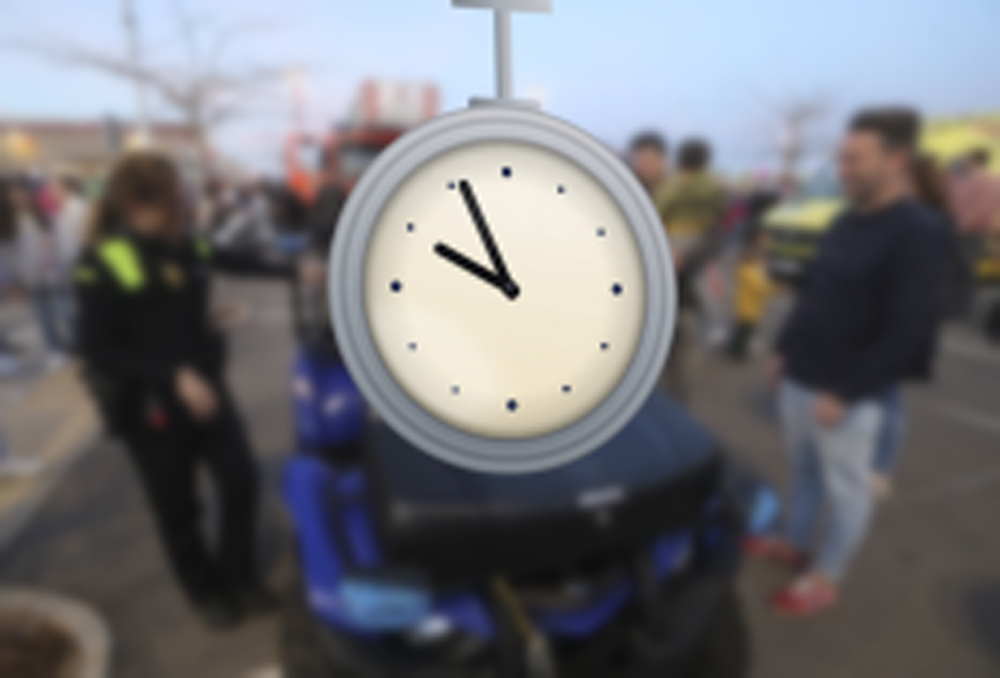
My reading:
{"hour": 9, "minute": 56}
